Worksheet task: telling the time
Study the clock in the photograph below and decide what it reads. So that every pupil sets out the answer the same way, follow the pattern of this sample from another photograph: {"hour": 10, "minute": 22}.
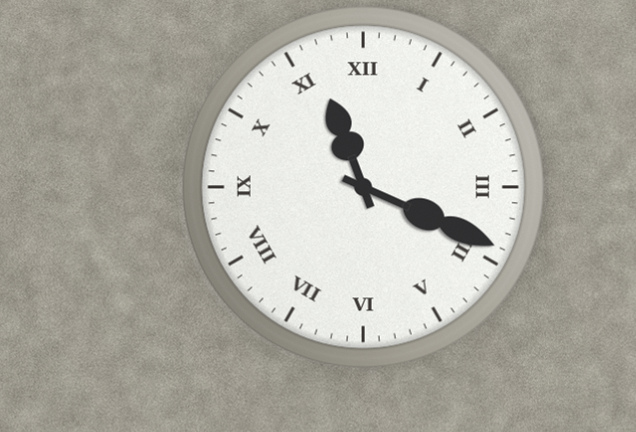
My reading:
{"hour": 11, "minute": 19}
